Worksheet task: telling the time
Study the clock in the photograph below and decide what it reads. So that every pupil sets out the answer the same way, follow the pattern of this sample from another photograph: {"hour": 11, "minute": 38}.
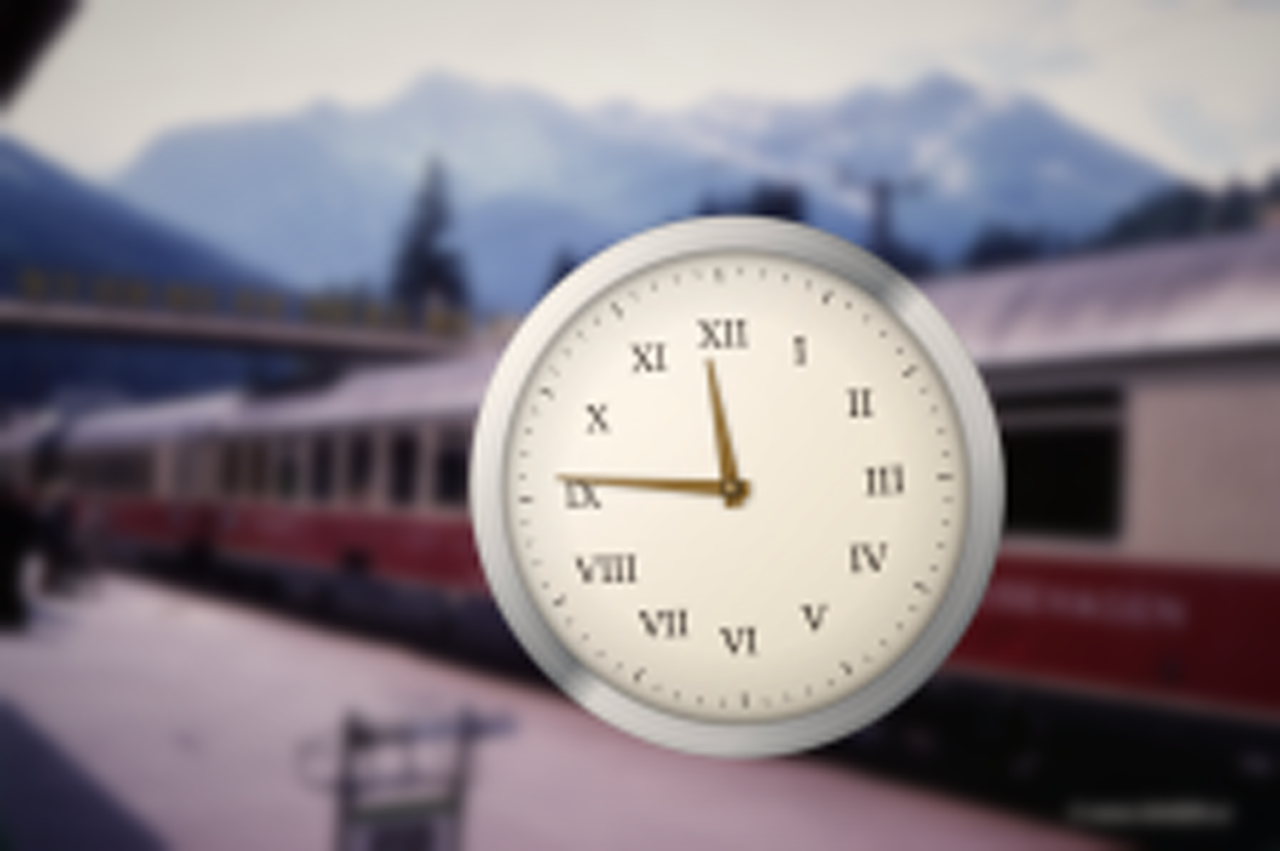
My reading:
{"hour": 11, "minute": 46}
